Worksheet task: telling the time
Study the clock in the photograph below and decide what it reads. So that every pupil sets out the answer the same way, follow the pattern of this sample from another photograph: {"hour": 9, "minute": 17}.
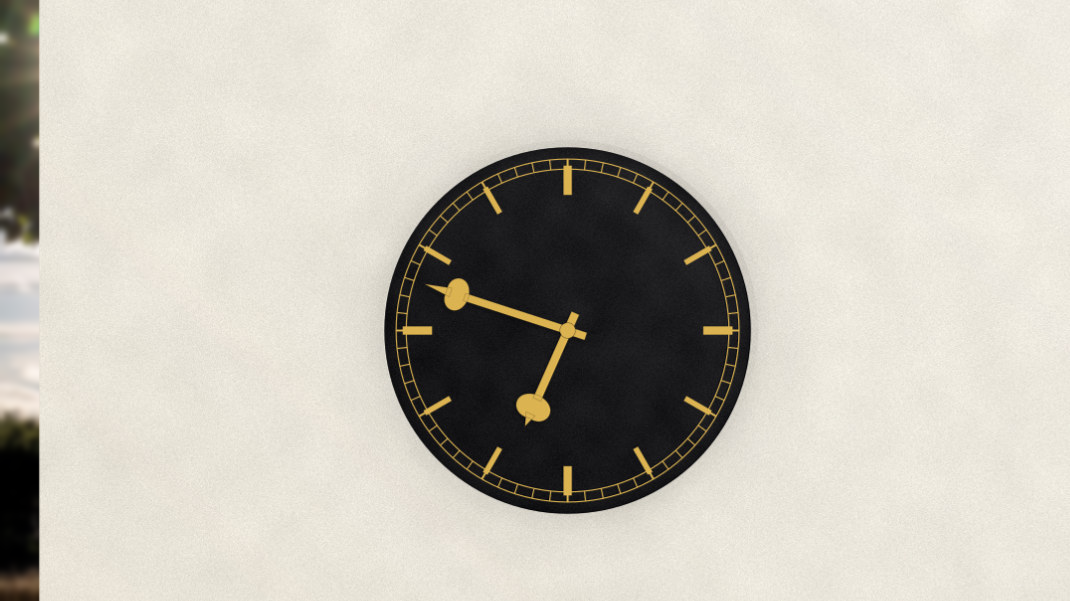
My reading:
{"hour": 6, "minute": 48}
